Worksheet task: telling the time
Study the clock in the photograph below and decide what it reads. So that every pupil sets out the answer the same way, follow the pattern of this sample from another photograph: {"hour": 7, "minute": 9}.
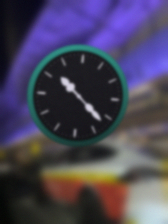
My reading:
{"hour": 10, "minute": 22}
